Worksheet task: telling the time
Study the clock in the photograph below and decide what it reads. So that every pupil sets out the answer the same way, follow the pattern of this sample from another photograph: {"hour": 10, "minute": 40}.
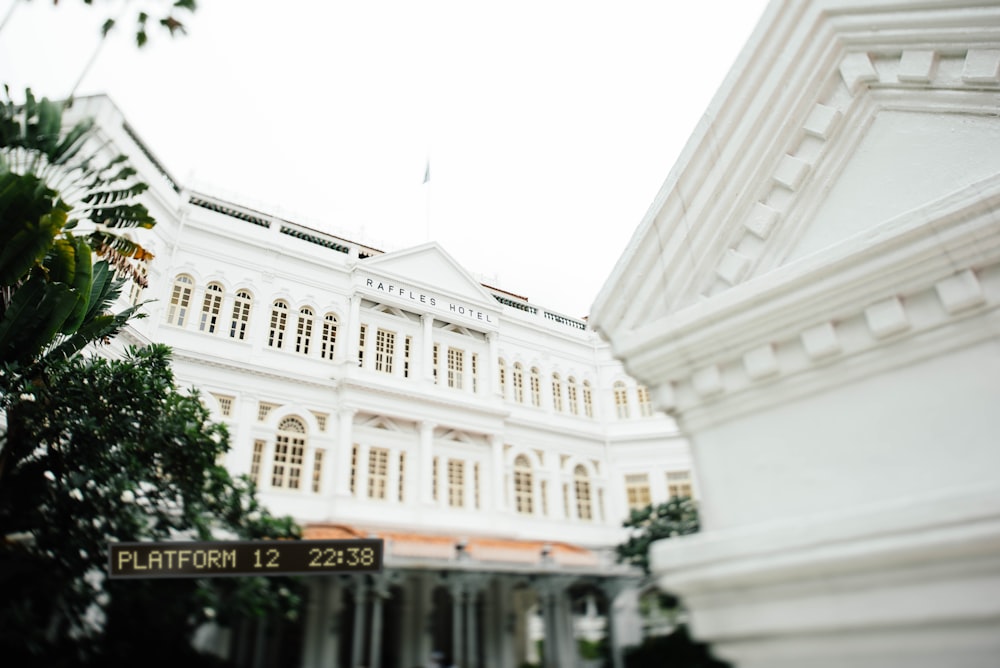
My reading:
{"hour": 22, "minute": 38}
